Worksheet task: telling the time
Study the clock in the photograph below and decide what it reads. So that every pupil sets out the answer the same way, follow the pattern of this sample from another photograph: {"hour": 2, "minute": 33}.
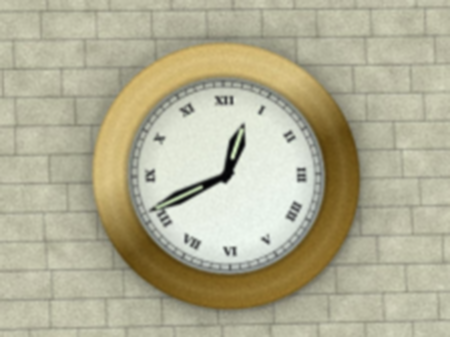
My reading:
{"hour": 12, "minute": 41}
